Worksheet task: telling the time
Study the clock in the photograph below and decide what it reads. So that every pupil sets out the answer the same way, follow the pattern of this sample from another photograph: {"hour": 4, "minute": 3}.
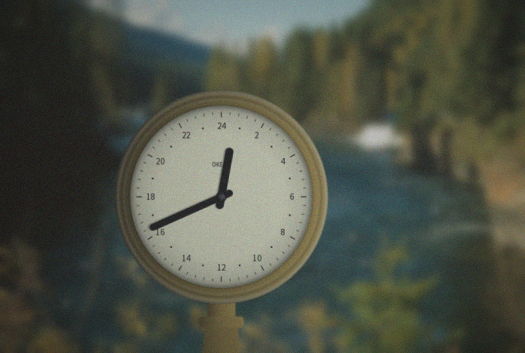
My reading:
{"hour": 0, "minute": 41}
